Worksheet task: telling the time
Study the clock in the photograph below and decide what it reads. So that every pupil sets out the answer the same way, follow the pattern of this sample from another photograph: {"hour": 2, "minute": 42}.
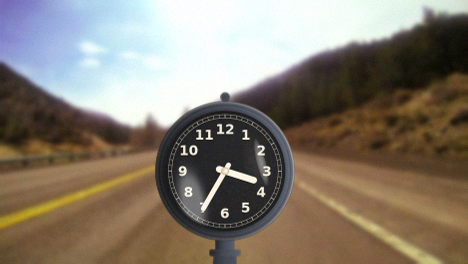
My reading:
{"hour": 3, "minute": 35}
